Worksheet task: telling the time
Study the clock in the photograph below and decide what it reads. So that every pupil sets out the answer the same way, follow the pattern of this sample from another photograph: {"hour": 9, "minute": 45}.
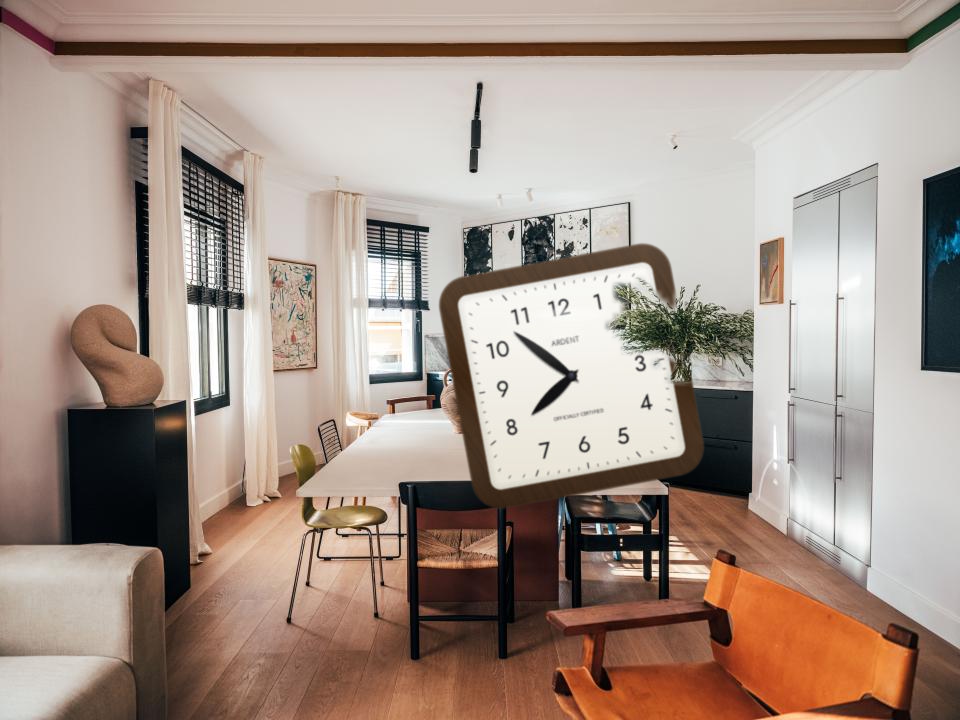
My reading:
{"hour": 7, "minute": 53}
